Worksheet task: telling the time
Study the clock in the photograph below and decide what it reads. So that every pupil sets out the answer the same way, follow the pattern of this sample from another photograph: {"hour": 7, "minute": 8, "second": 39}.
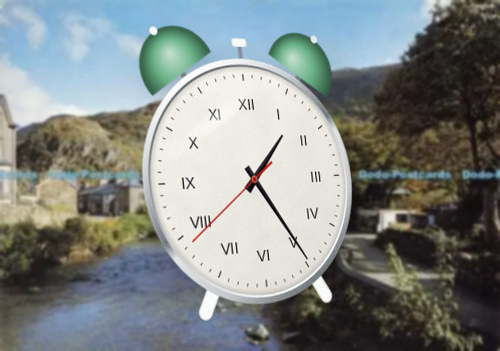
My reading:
{"hour": 1, "minute": 24, "second": 39}
